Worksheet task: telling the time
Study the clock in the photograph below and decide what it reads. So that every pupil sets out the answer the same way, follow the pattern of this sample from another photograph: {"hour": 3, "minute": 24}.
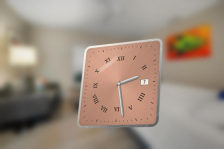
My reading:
{"hour": 2, "minute": 28}
